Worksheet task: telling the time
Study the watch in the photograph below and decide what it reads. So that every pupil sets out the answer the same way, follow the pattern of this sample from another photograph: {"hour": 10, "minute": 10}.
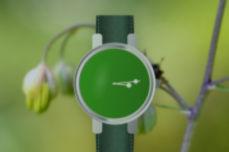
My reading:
{"hour": 3, "minute": 14}
